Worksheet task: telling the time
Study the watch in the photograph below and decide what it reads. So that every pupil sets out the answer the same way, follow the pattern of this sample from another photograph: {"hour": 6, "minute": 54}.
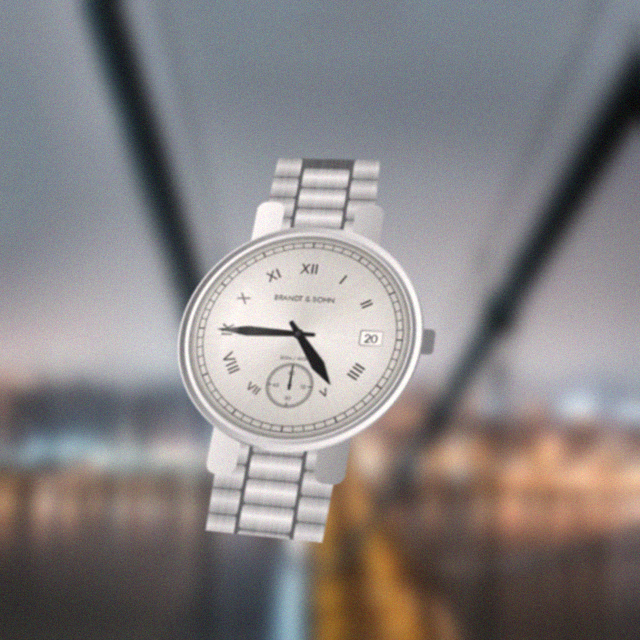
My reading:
{"hour": 4, "minute": 45}
